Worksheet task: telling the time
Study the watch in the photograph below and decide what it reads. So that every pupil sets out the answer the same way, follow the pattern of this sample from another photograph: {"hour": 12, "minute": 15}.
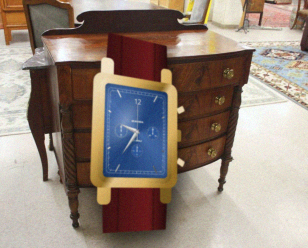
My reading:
{"hour": 9, "minute": 36}
